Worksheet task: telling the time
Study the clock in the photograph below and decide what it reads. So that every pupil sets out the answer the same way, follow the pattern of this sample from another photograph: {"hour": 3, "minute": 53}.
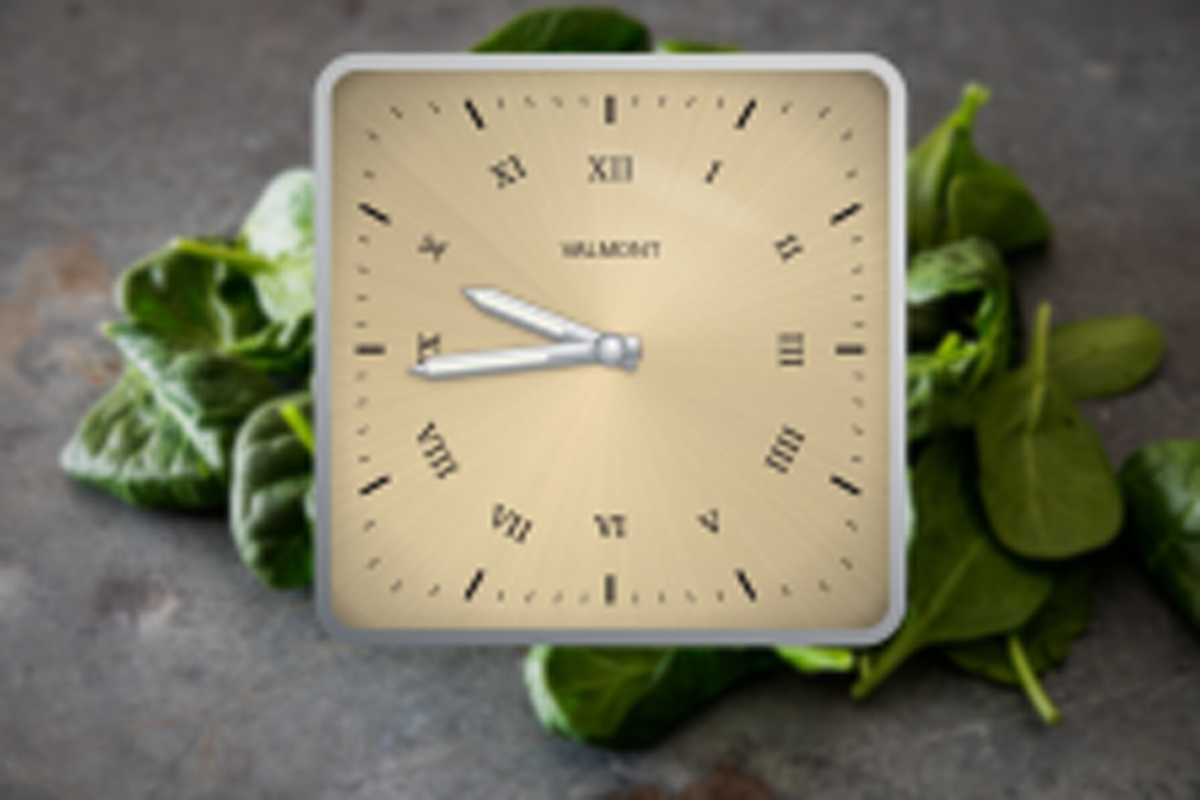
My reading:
{"hour": 9, "minute": 44}
